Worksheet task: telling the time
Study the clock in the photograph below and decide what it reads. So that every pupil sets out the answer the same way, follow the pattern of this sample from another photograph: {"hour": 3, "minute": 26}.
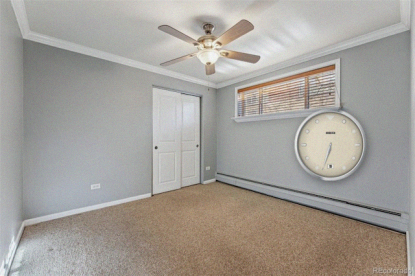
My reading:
{"hour": 6, "minute": 33}
